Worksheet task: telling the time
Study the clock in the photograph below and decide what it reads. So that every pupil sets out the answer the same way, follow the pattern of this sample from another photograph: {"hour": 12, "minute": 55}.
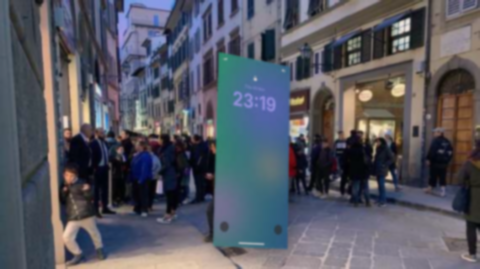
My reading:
{"hour": 23, "minute": 19}
